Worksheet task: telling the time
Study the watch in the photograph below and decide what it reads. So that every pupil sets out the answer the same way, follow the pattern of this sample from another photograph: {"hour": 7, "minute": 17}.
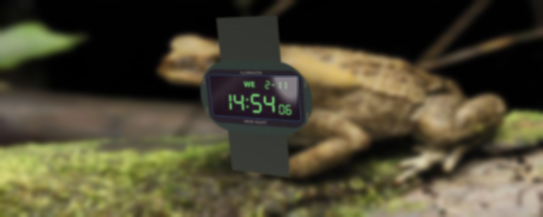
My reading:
{"hour": 14, "minute": 54}
